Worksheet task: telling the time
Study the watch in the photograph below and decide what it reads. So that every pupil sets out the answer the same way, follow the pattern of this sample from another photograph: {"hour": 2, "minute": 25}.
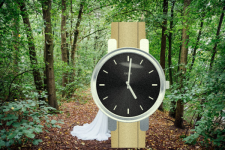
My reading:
{"hour": 5, "minute": 1}
